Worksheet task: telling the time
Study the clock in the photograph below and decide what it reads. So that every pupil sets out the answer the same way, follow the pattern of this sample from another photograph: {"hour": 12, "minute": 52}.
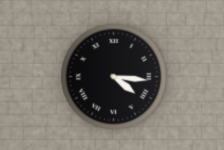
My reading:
{"hour": 4, "minute": 16}
